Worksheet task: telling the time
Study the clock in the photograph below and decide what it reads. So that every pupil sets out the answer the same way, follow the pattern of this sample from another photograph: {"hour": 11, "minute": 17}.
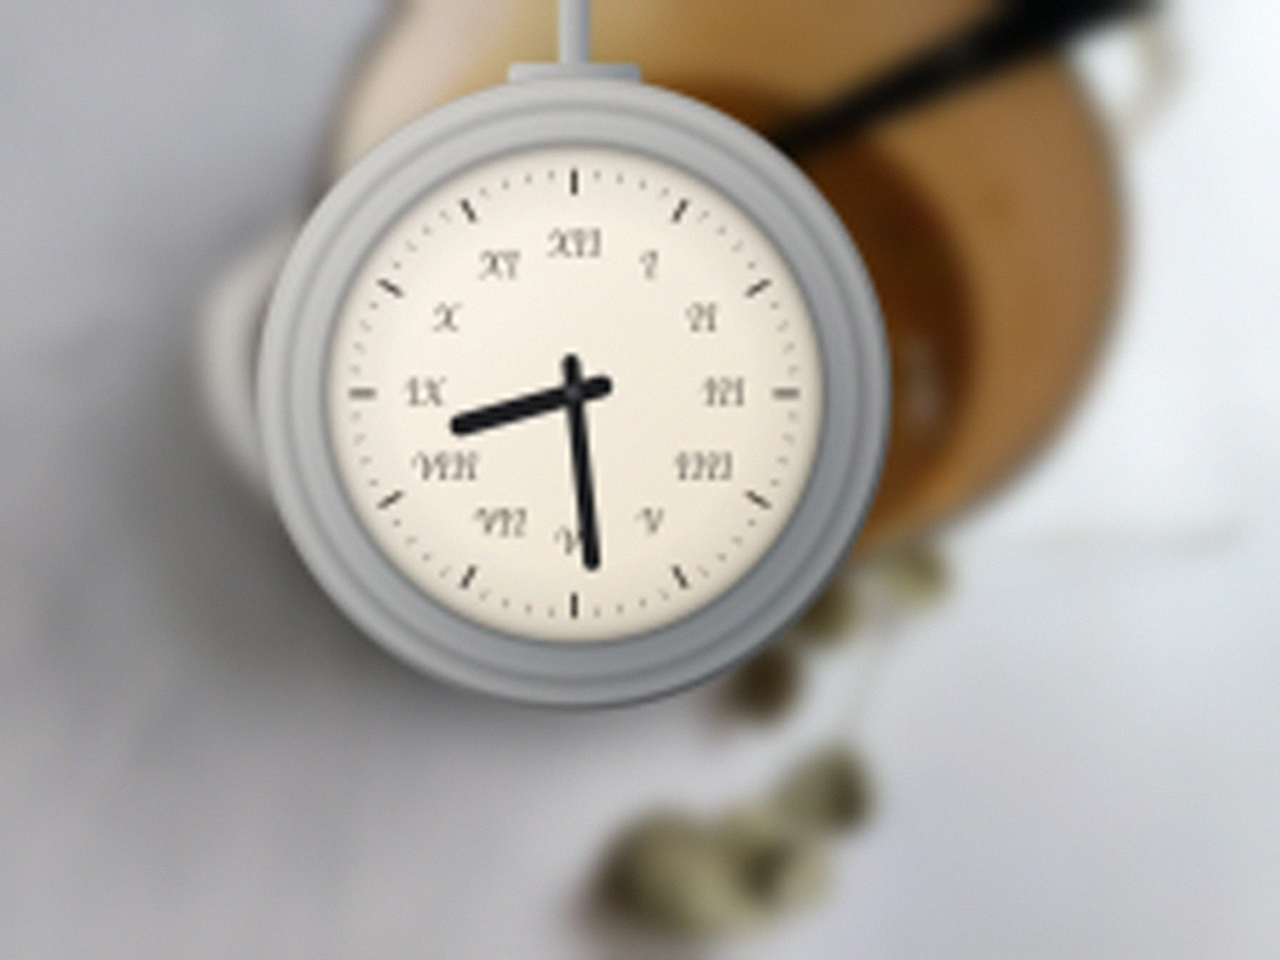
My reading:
{"hour": 8, "minute": 29}
